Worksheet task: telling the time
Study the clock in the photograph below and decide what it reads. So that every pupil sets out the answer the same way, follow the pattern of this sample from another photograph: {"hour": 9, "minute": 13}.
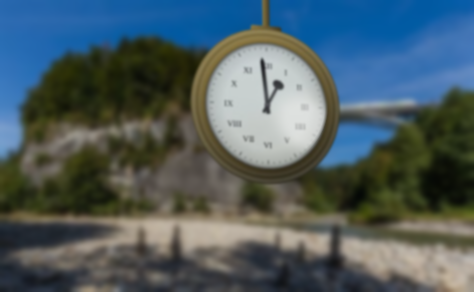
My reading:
{"hour": 12, "minute": 59}
